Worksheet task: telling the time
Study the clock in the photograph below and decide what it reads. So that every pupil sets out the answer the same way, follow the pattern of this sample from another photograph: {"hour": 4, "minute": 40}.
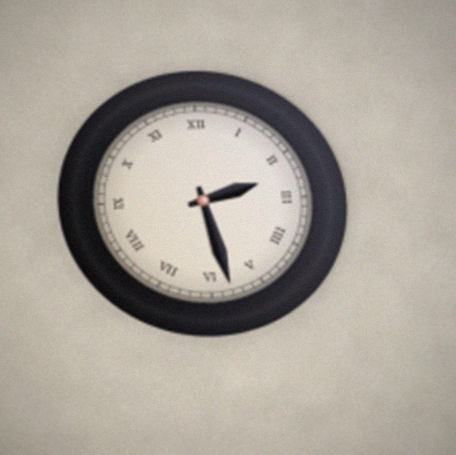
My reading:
{"hour": 2, "minute": 28}
